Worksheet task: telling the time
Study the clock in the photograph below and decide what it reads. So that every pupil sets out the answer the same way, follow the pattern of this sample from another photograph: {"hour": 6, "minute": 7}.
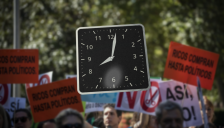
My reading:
{"hour": 8, "minute": 2}
